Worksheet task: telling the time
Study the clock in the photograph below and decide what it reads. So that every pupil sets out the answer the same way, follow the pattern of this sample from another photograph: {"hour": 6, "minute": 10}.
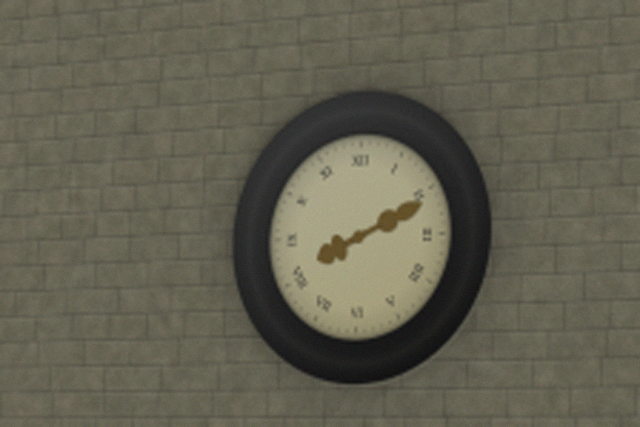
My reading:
{"hour": 8, "minute": 11}
